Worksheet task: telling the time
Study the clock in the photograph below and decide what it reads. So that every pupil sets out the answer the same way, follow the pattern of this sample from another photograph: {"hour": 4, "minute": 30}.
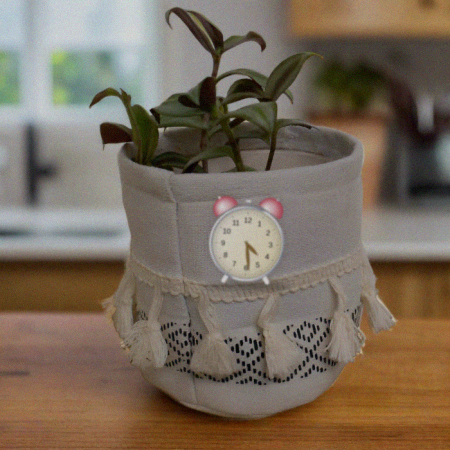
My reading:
{"hour": 4, "minute": 29}
